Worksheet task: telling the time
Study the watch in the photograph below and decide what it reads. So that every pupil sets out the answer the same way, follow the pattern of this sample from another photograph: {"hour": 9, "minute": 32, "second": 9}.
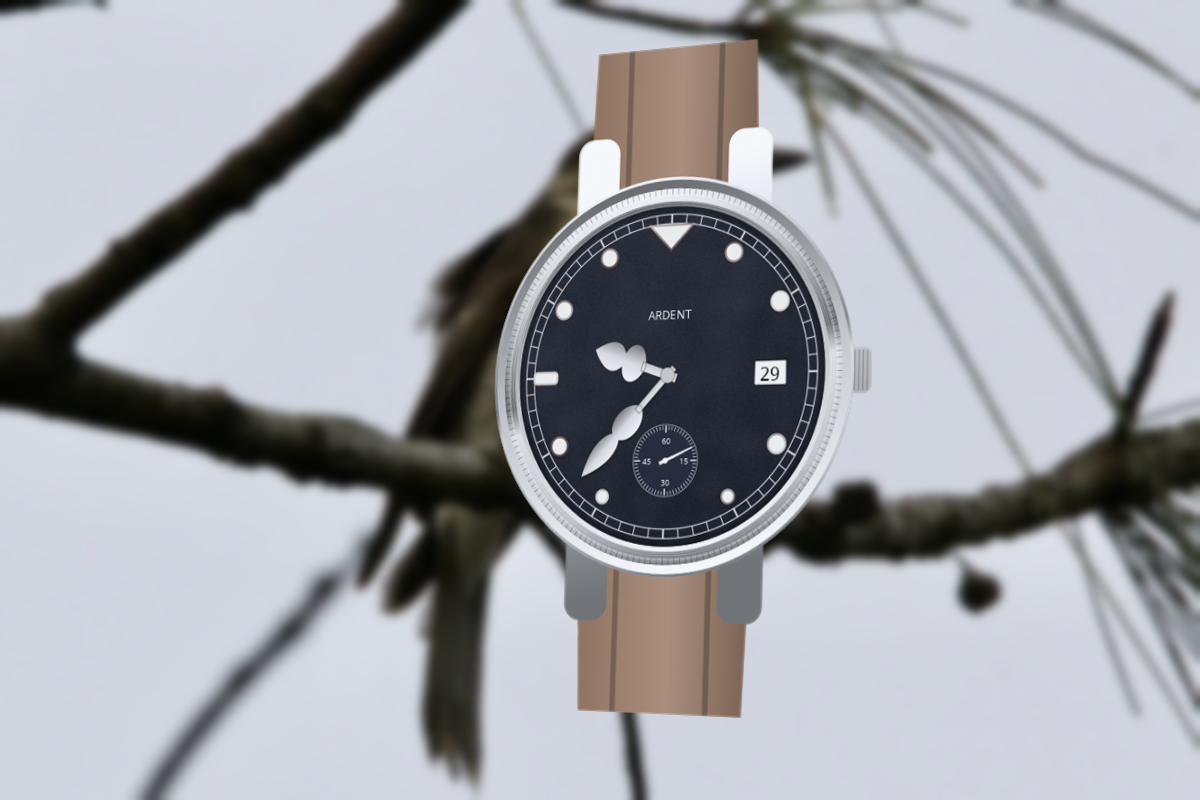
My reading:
{"hour": 9, "minute": 37, "second": 11}
